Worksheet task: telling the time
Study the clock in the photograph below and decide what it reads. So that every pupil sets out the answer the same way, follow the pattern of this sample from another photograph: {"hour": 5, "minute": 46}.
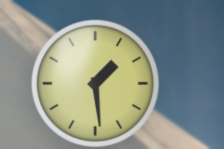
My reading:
{"hour": 1, "minute": 29}
